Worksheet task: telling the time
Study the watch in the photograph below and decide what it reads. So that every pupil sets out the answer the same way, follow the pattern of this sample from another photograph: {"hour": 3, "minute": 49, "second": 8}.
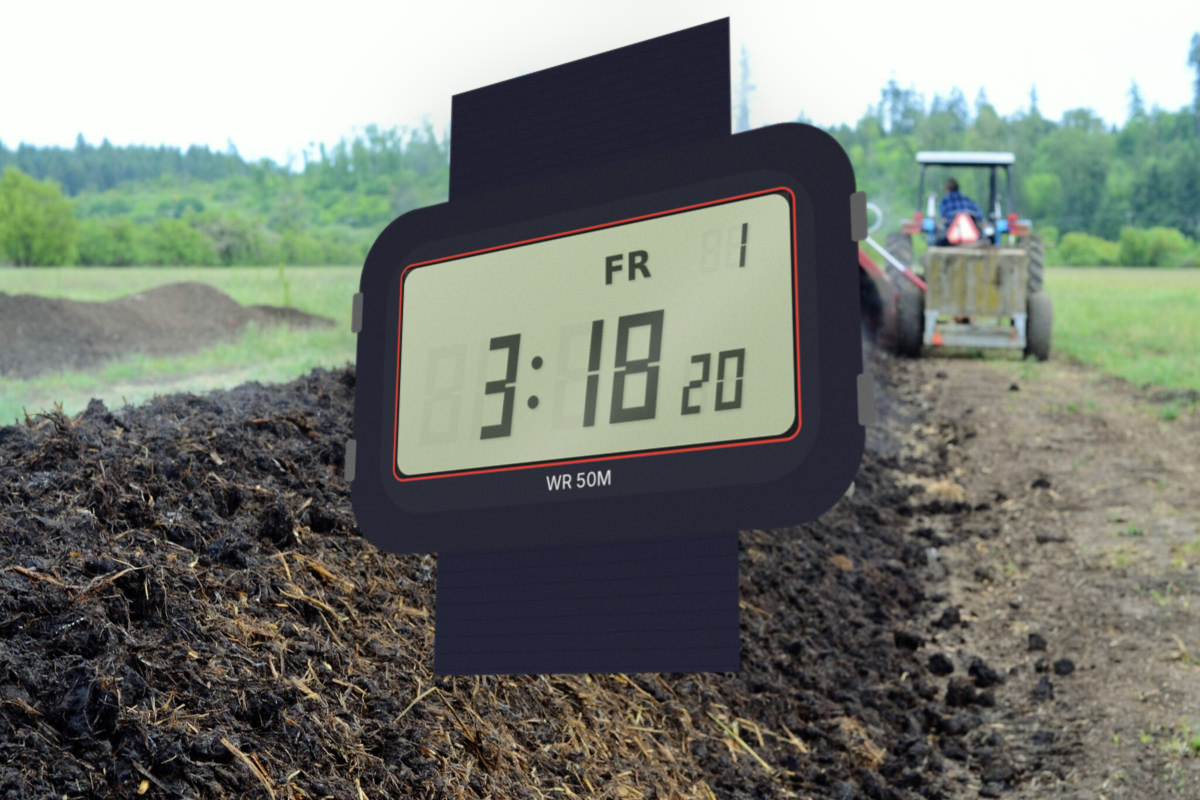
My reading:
{"hour": 3, "minute": 18, "second": 20}
